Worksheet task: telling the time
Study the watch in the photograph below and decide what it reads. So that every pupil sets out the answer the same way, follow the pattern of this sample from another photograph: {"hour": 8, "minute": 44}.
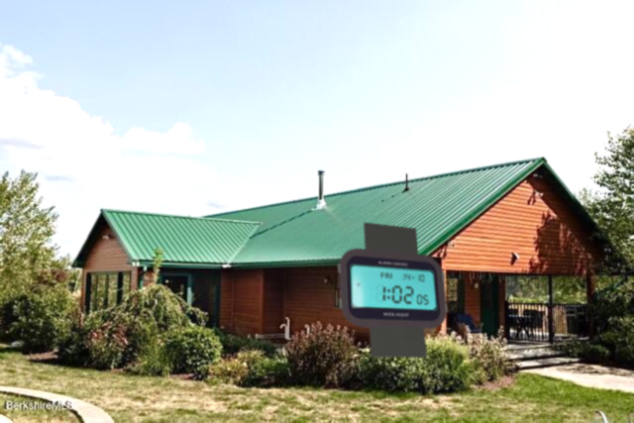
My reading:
{"hour": 1, "minute": 2}
